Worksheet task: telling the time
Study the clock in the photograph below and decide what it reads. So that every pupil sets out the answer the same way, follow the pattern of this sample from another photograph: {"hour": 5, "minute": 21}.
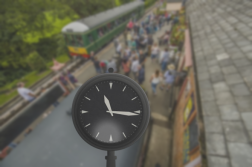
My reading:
{"hour": 11, "minute": 16}
